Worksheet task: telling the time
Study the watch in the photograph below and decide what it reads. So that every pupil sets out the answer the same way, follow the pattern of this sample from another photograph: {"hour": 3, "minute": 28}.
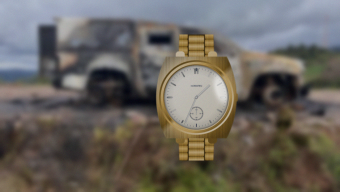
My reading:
{"hour": 1, "minute": 34}
